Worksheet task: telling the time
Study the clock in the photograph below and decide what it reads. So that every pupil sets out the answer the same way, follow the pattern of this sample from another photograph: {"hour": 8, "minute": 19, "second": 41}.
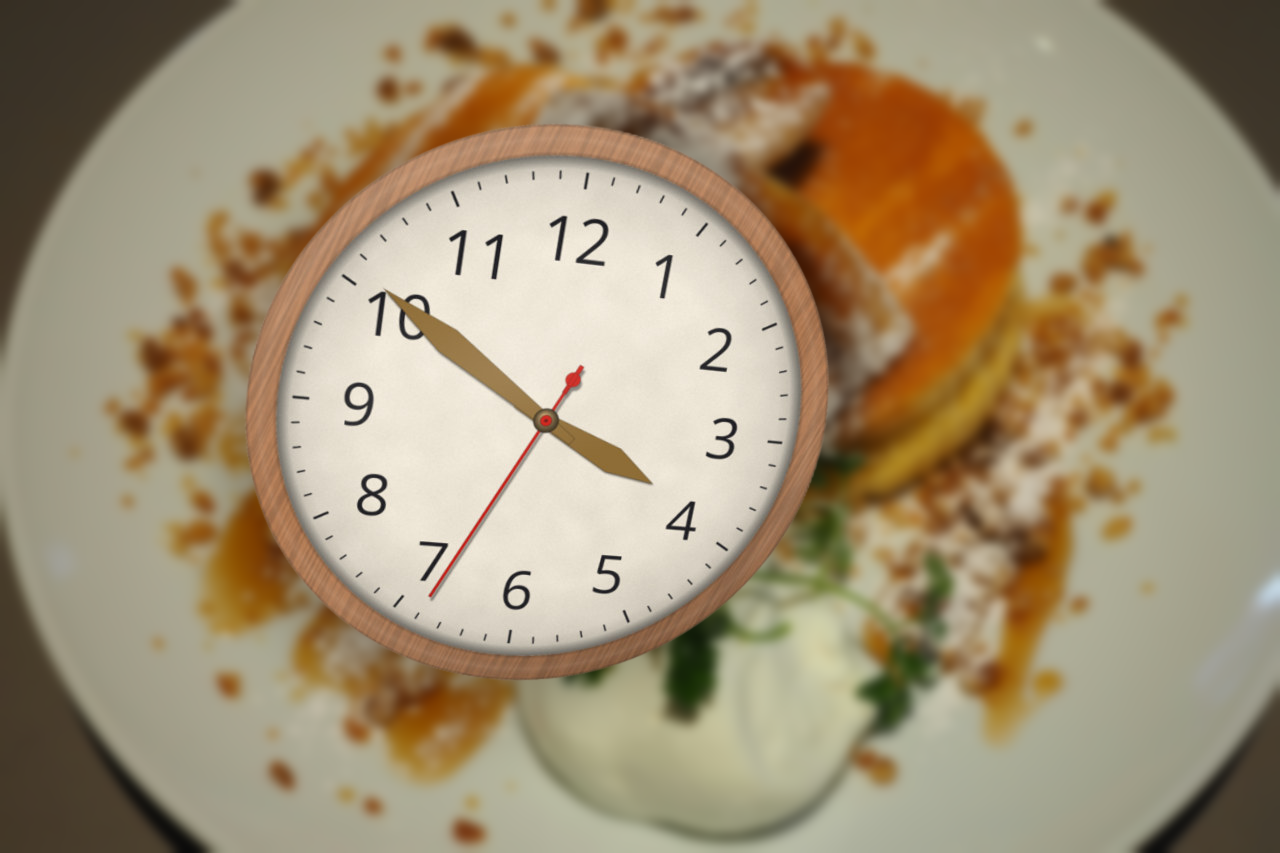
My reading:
{"hour": 3, "minute": 50, "second": 34}
